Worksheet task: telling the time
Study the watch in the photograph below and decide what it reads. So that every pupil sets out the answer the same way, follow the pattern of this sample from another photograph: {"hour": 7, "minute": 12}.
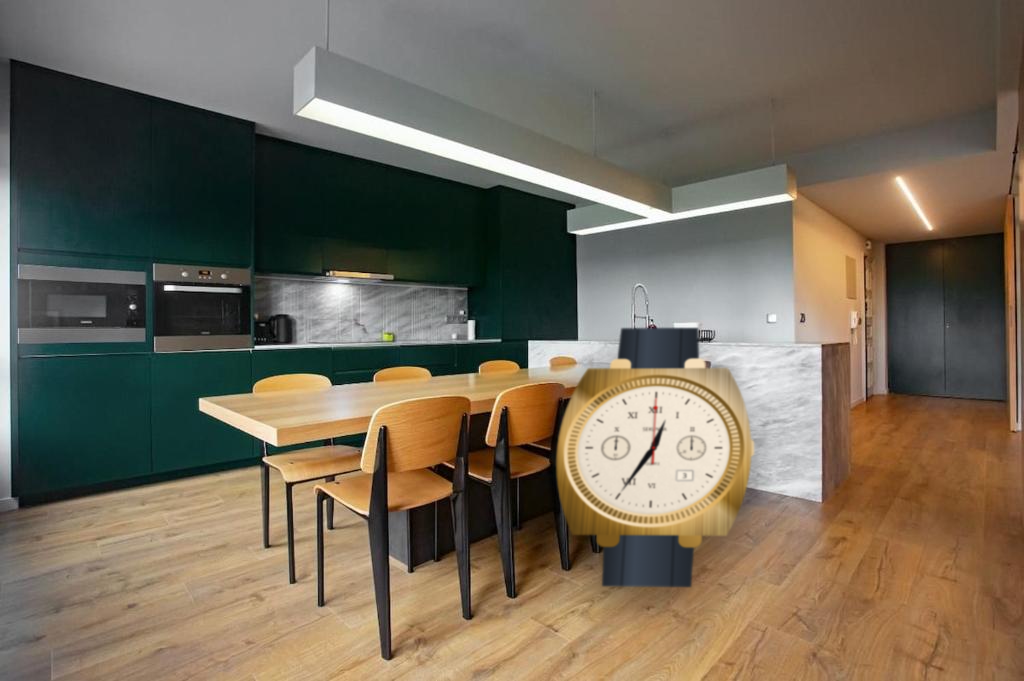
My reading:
{"hour": 12, "minute": 35}
